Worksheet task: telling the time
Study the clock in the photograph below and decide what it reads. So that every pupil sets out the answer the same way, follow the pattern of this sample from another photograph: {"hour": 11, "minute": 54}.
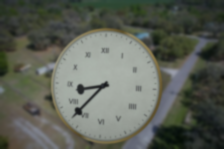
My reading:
{"hour": 8, "minute": 37}
